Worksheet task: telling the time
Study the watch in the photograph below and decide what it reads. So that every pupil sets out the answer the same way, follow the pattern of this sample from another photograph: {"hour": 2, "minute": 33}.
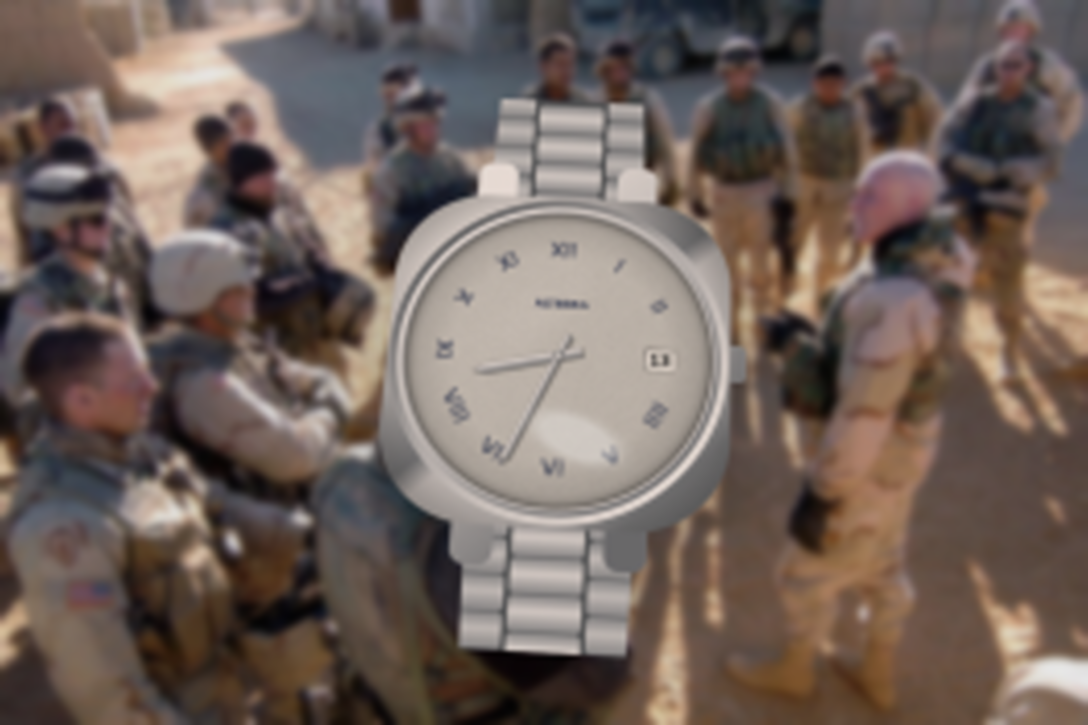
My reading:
{"hour": 8, "minute": 34}
